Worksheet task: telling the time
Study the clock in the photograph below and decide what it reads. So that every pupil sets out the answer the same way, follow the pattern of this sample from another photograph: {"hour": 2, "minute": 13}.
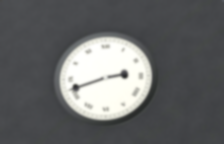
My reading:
{"hour": 2, "minute": 42}
